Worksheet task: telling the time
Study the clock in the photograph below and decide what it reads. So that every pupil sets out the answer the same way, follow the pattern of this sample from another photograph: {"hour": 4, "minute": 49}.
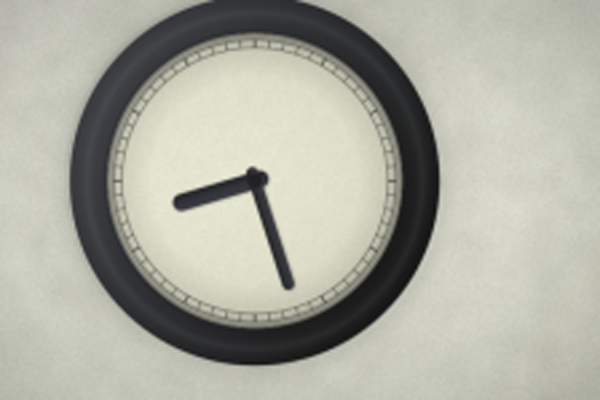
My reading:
{"hour": 8, "minute": 27}
